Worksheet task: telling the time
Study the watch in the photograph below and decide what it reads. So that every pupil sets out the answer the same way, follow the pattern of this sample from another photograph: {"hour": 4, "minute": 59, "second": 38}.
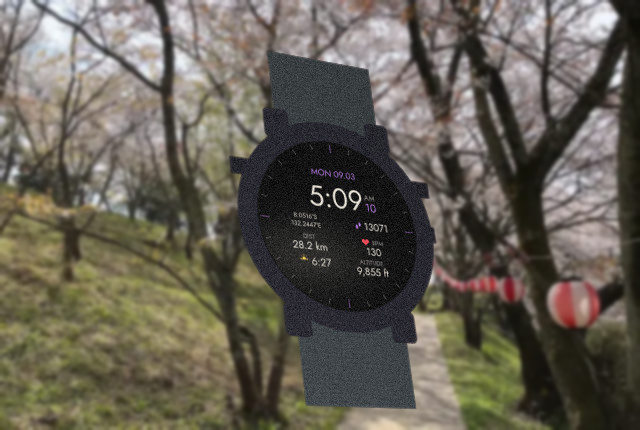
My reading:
{"hour": 5, "minute": 9, "second": 10}
